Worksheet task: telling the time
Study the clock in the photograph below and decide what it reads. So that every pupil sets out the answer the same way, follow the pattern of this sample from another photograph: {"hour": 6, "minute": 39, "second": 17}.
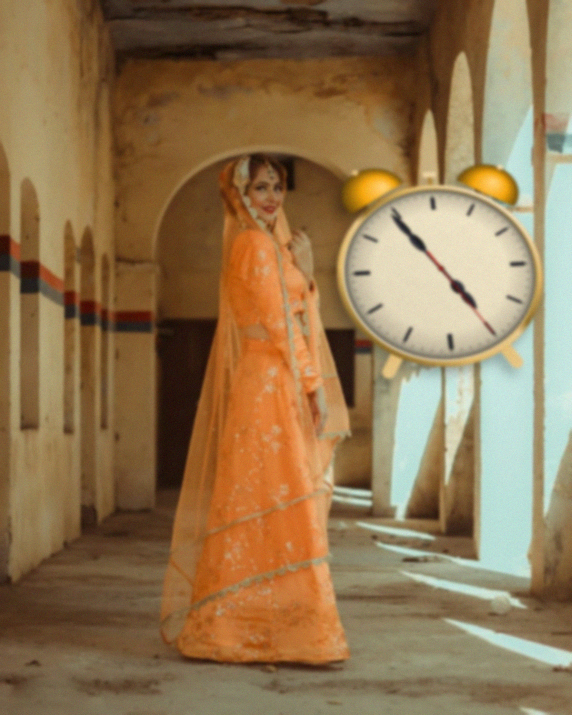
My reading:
{"hour": 4, "minute": 54, "second": 25}
